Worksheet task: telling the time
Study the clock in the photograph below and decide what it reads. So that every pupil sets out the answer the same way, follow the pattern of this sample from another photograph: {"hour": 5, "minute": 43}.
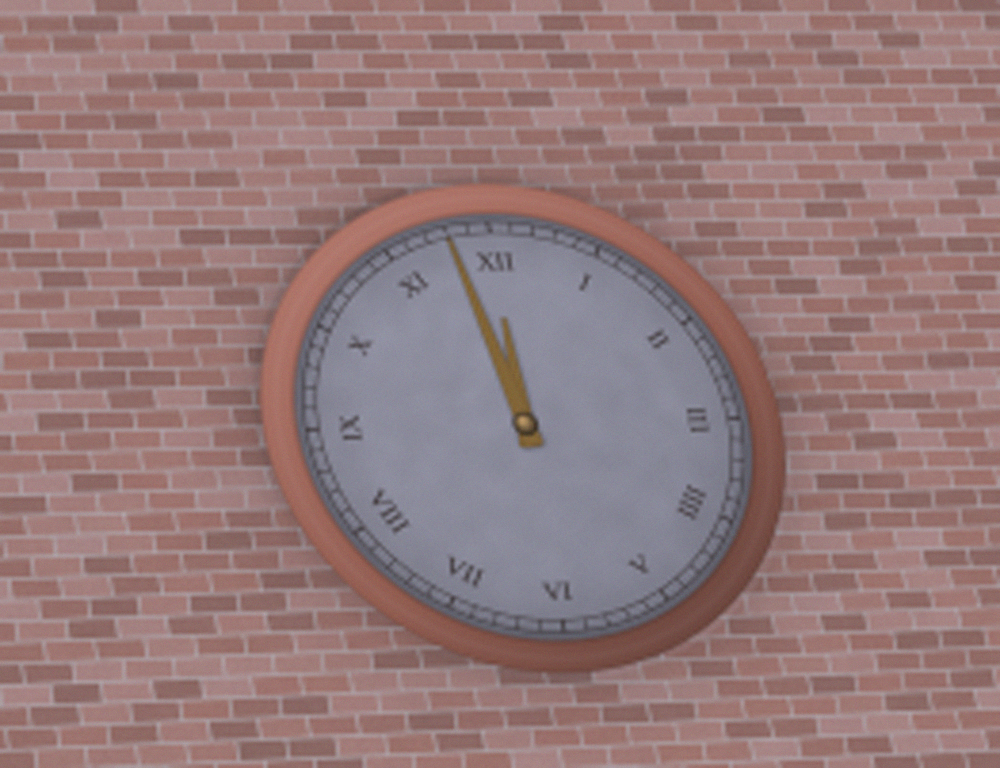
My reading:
{"hour": 11, "minute": 58}
